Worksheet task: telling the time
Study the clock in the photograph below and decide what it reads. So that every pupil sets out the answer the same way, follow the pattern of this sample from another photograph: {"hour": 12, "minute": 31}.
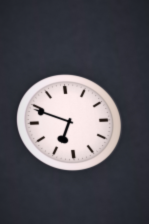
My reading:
{"hour": 6, "minute": 49}
